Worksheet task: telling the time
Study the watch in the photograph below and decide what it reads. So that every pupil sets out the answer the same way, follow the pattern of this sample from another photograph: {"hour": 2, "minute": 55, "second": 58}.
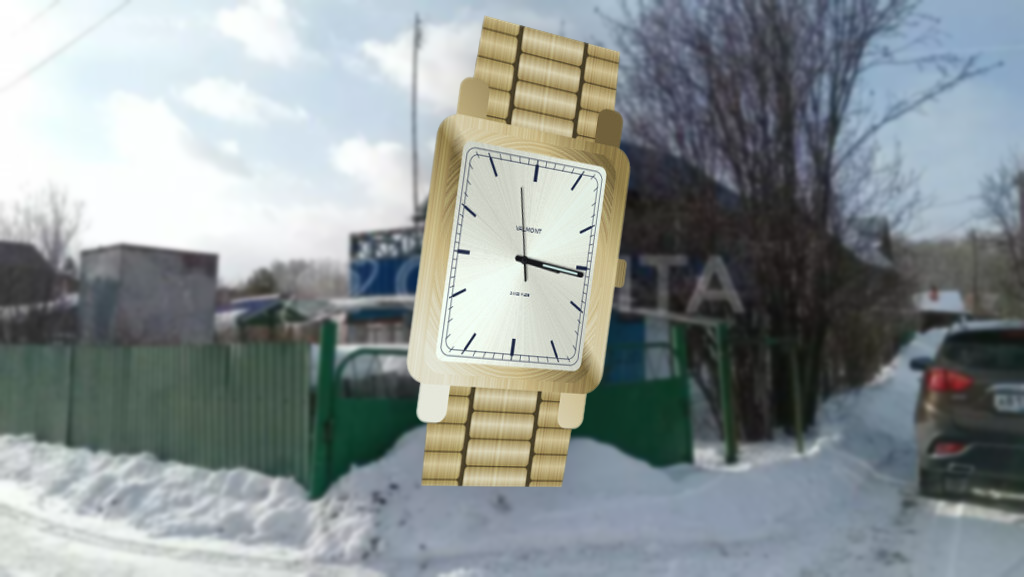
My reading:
{"hour": 3, "minute": 15, "second": 58}
